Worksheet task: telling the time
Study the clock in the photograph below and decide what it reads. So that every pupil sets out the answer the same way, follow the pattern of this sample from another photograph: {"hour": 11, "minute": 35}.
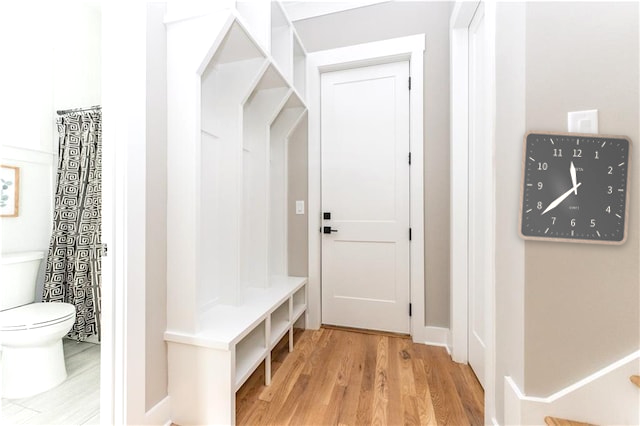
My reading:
{"hour": 11, "minute": 38}
